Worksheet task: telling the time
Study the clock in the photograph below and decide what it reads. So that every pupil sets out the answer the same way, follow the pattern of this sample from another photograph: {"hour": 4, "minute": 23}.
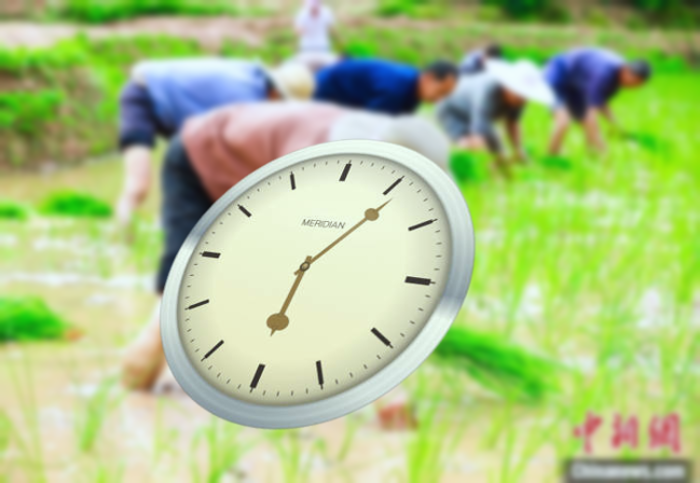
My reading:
{"hour": 6, "minute": 6}
